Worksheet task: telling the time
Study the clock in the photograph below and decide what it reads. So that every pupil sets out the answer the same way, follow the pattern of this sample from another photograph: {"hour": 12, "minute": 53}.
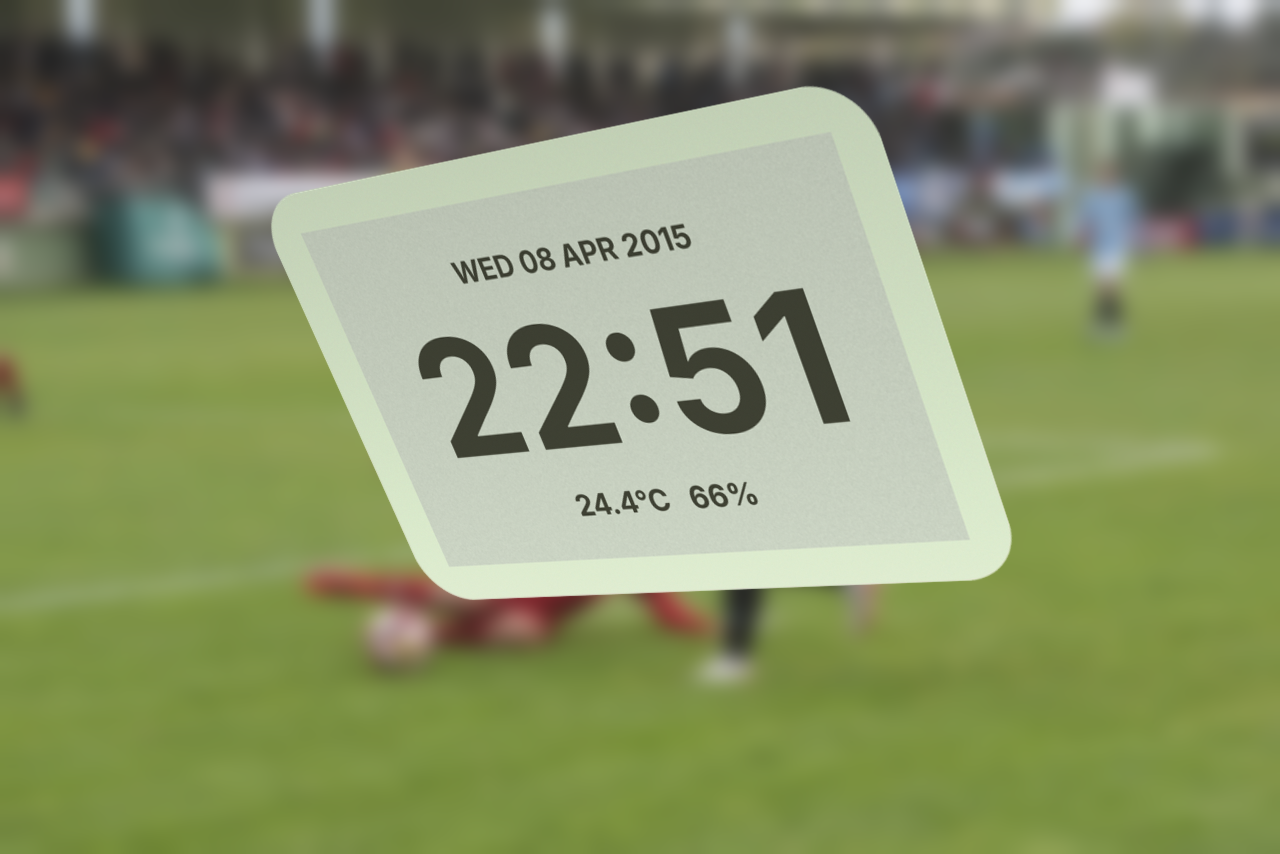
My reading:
{"hour": 22, "minute": 51}
